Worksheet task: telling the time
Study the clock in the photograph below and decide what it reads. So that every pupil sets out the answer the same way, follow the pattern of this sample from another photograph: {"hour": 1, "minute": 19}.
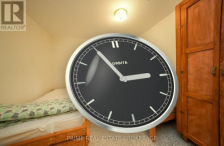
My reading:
{"hour": 2, "minute": 55}
